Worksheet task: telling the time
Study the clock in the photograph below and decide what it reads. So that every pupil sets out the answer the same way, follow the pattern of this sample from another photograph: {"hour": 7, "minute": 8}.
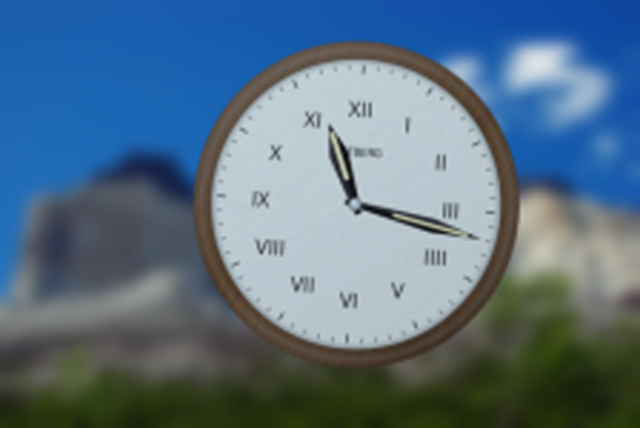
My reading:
{"hour": 11, "minute": 17}
